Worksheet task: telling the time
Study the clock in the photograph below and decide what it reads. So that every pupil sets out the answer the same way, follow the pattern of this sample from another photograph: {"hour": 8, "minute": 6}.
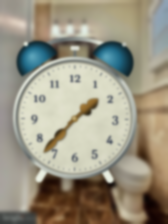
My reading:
{"hour": 1, "minute": 37}
